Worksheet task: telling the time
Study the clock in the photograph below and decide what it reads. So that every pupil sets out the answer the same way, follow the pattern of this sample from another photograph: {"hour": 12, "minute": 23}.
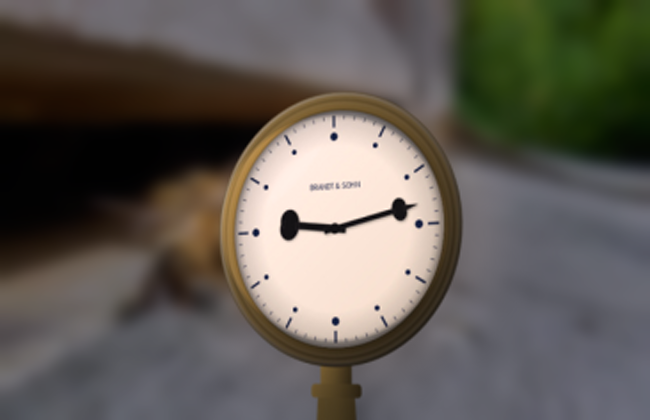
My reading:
{"hour": 9, "minute": 13}
